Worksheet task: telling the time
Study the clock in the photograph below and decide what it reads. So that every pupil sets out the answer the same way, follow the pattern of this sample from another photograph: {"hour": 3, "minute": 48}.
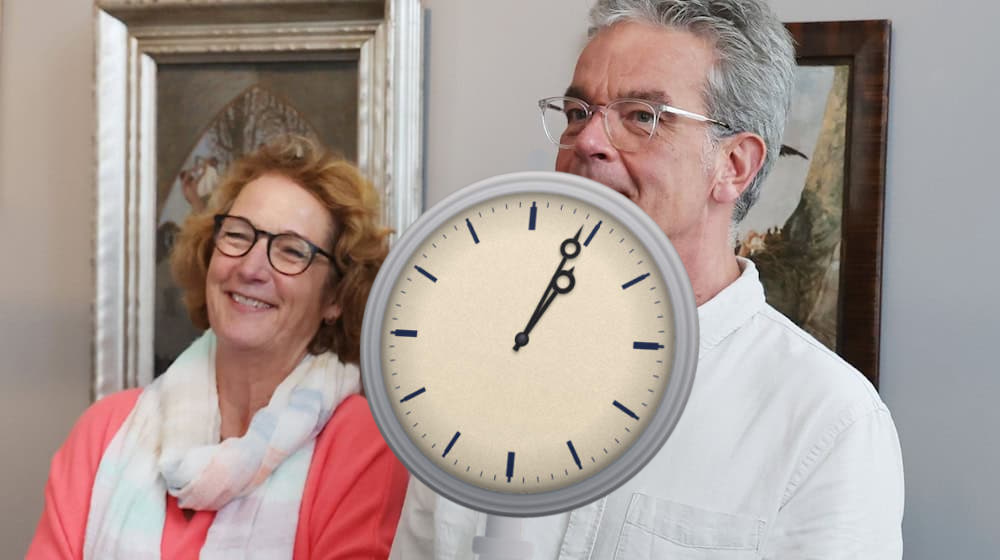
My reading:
{"hour": 1, "minute": 4}
